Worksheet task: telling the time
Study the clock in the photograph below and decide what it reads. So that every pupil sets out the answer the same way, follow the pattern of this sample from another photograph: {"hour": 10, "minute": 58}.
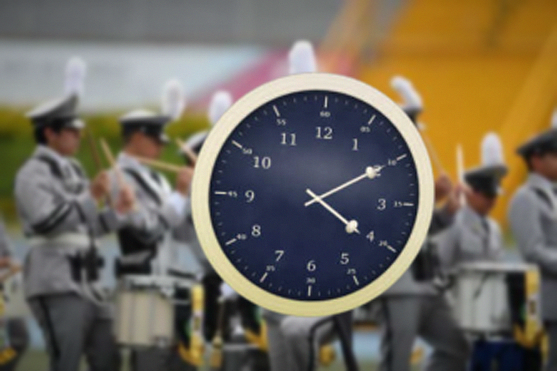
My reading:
{"hour": 4, "minute": 10}
